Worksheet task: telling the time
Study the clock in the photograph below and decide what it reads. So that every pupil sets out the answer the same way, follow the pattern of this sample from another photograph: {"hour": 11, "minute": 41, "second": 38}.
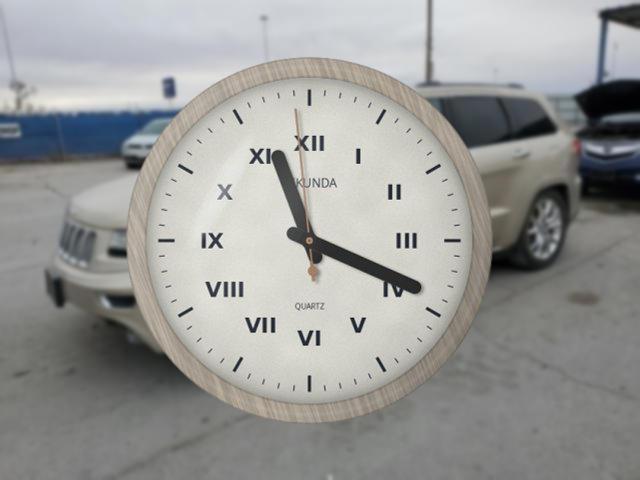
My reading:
{"hour": 11, "minute": 18, "second": 59}
